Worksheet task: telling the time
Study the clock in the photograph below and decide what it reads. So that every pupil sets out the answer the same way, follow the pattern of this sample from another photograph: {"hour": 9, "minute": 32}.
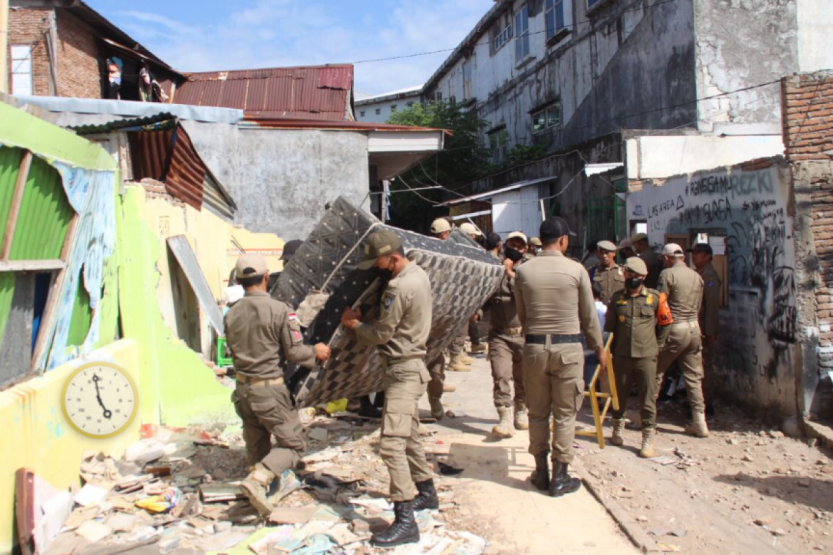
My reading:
{"hour": 4, "minute": 58}
